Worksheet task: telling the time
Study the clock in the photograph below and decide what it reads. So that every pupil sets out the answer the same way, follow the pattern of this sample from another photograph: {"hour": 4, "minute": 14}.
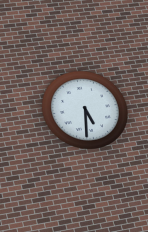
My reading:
{"hour": 5, "minute": 32}
